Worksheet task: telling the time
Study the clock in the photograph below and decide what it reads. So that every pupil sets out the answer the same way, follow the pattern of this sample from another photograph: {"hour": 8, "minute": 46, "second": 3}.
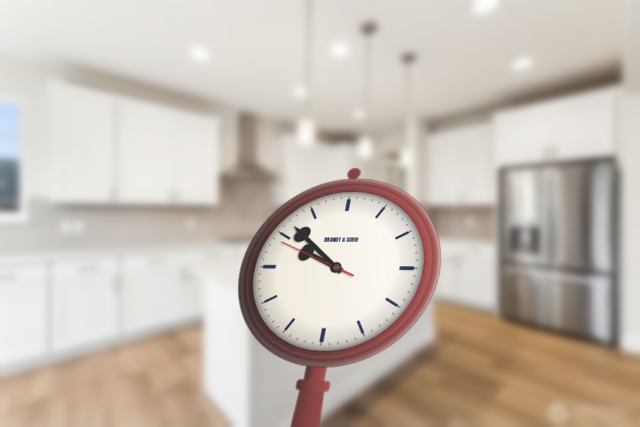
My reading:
{"hour": 9, "minute": 51, "second": 49}
